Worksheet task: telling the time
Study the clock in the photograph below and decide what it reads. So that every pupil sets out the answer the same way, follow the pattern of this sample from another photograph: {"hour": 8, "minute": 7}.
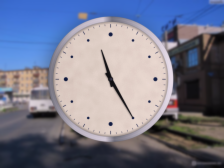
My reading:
{"hour": 11, "minute": 25}
